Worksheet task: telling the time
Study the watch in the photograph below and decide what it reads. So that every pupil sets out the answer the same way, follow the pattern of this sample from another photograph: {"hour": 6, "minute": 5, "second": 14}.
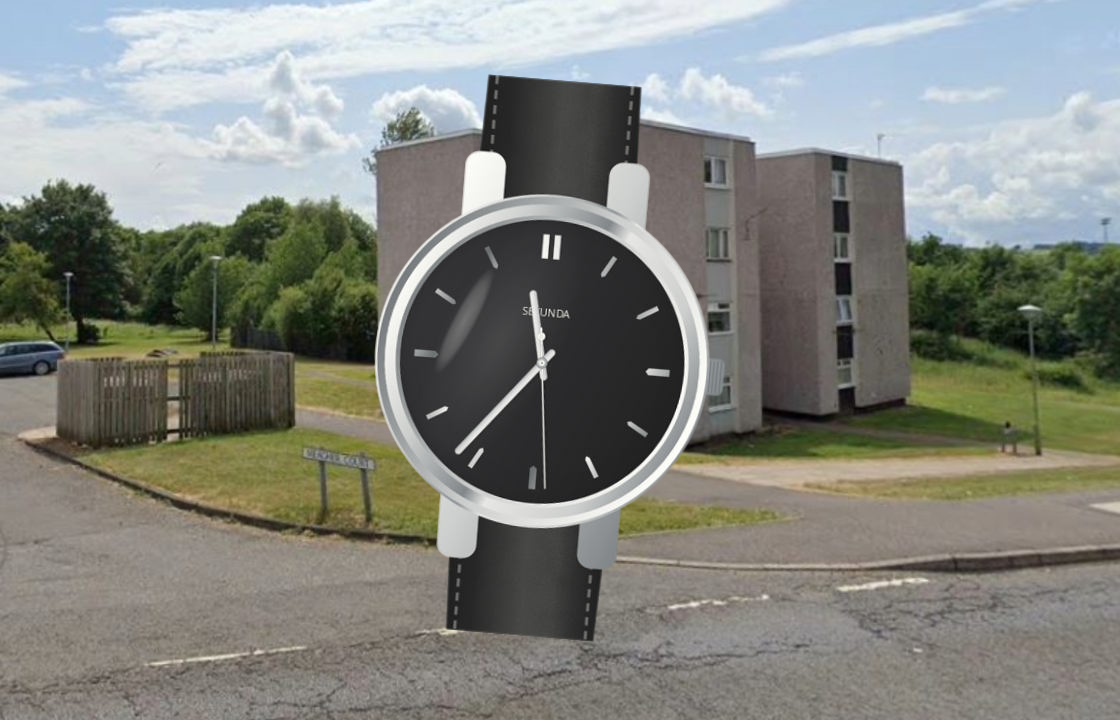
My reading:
{"hour": 11, "minute": 36, "second": 29}
